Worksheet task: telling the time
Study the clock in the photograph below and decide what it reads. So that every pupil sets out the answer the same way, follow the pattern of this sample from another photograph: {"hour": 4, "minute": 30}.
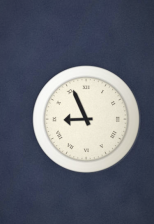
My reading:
{"hour": 8, "minute": 56}
